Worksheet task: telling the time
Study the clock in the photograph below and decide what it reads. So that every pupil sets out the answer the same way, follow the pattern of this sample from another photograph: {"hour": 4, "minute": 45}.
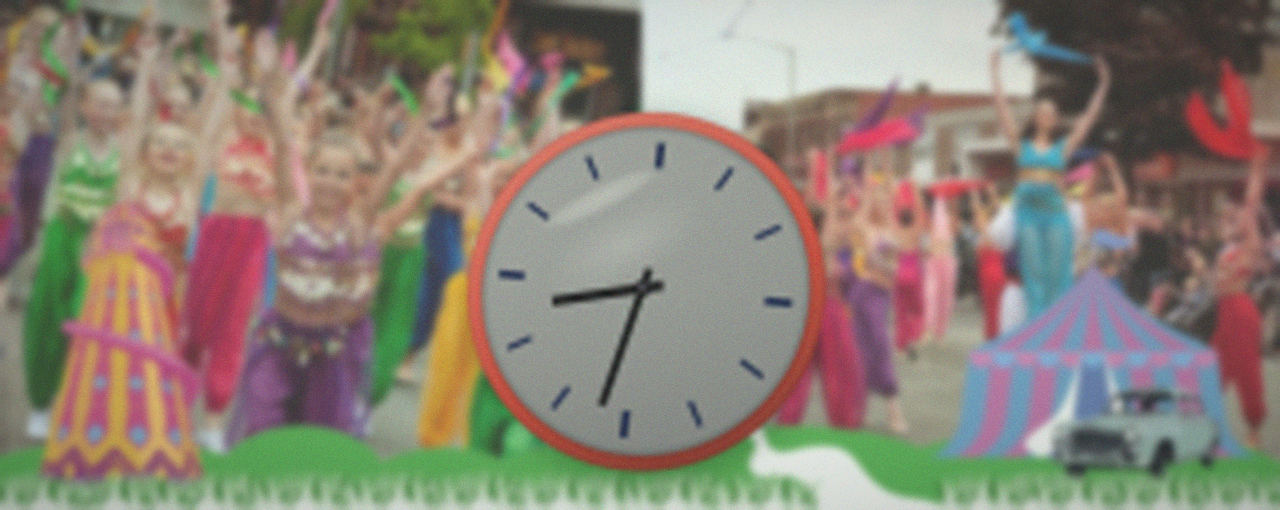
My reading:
{"hour": 8, "minute": 32}
